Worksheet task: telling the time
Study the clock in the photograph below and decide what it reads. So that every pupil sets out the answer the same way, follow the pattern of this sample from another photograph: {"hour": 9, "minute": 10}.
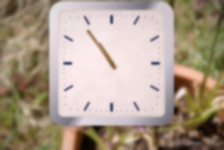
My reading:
{"hour": 10, "minute": 54}
